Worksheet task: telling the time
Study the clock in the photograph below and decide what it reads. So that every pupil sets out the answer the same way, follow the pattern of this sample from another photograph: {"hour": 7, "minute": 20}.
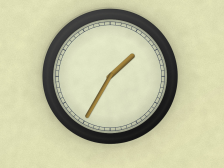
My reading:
{"hour": 1, "minute": 35}
